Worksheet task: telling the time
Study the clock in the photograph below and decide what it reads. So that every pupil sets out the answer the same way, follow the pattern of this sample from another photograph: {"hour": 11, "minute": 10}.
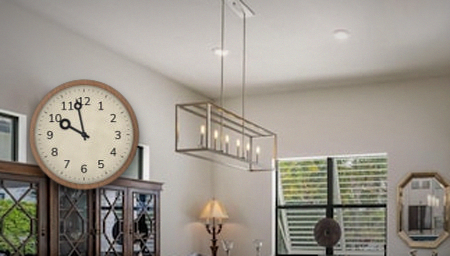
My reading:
{"hour": 9, "minute": 58}
